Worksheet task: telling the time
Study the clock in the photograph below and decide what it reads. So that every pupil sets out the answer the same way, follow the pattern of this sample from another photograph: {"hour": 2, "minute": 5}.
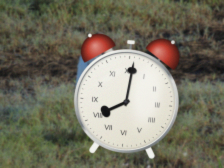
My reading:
{"hour": 8, "minute": 1}
